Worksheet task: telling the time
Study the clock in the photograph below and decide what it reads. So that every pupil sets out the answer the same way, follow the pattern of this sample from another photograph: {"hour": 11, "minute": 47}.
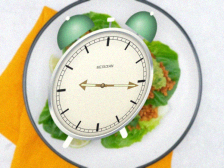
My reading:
{"hour": 9, "minute": 16}
